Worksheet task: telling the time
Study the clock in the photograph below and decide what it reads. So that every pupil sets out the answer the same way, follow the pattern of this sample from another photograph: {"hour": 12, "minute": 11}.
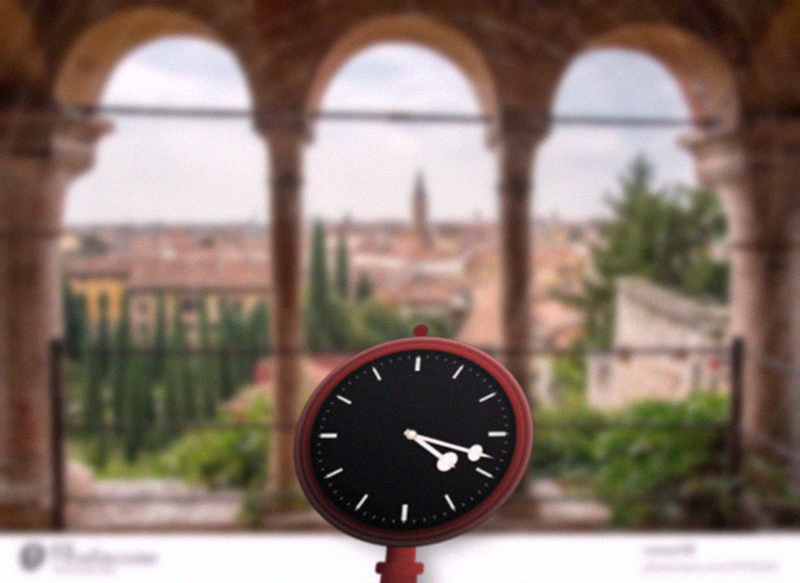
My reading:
{"hour": 4, "minute": 18}
